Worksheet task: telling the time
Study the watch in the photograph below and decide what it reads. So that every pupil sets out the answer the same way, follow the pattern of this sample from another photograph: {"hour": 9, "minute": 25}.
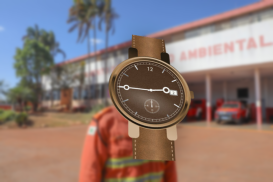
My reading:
{"hour": 2, "minute": 45}
